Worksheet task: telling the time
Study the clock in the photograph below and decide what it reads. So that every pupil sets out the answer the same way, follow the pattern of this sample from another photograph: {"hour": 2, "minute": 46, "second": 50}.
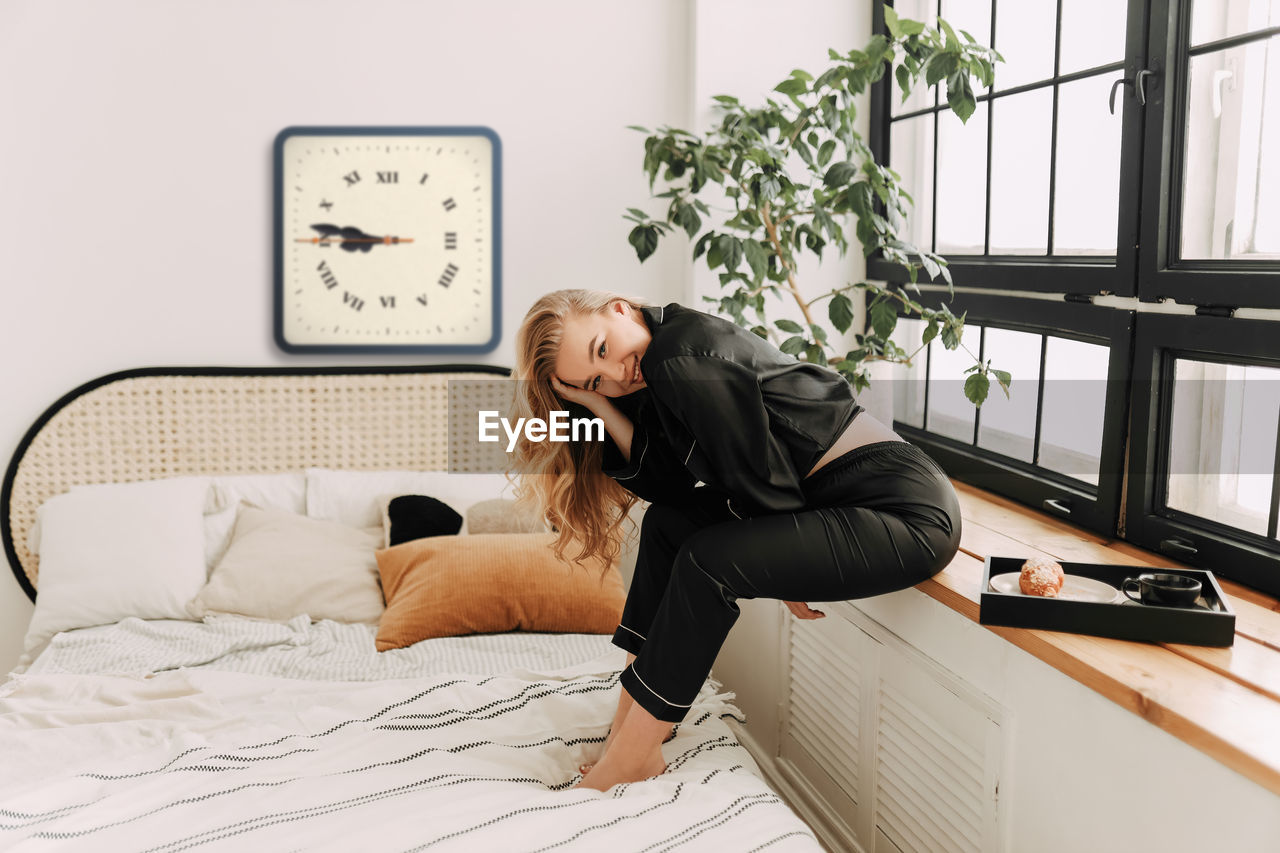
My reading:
{"hour": 8, "minute": 46, "second": 45}
